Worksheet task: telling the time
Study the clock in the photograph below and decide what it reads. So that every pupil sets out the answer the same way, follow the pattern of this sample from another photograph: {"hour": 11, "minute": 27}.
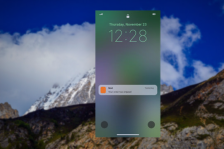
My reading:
{"hour": 12, "minute": 28}
